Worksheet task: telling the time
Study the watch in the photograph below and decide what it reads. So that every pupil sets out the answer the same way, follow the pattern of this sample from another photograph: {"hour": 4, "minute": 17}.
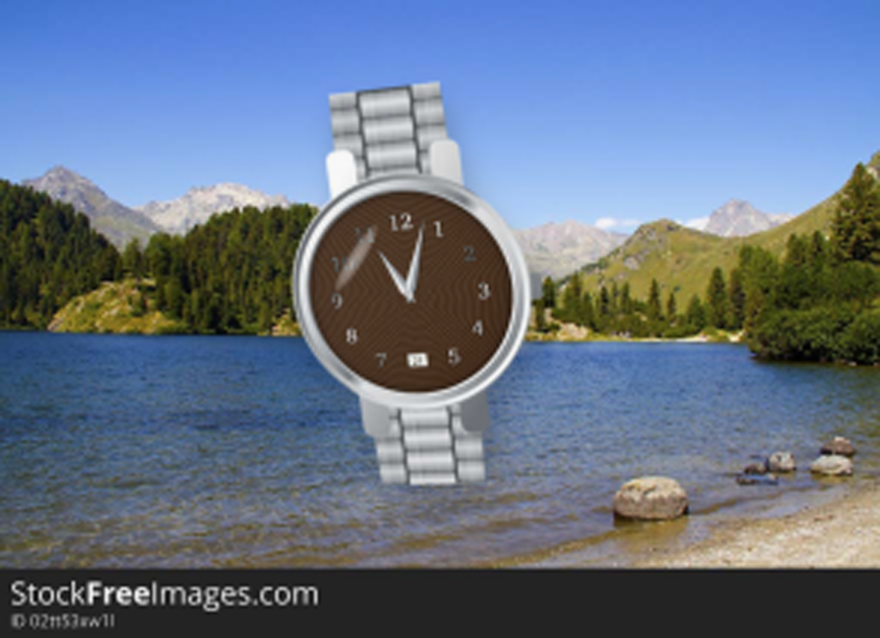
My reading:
{"hour": 11, "minute": 3}
